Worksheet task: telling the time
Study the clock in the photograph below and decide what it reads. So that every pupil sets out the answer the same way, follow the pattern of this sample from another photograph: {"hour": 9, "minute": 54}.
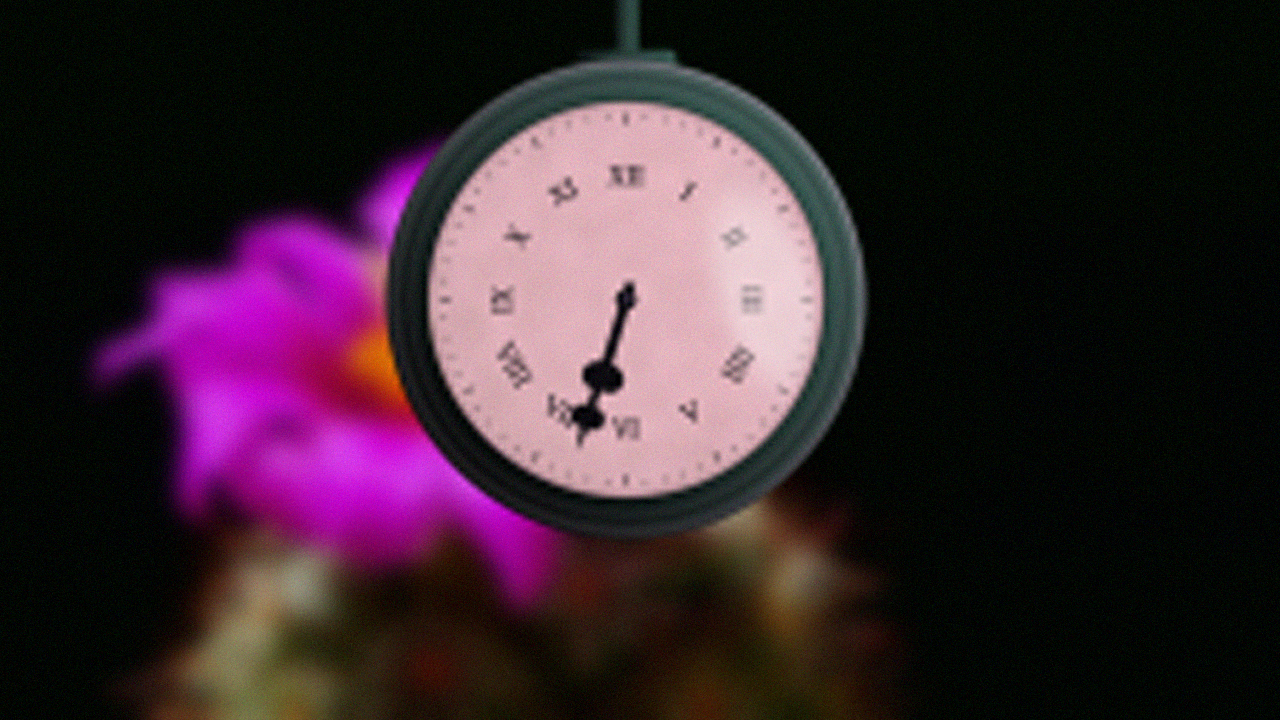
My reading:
{"hour": 6, "minute": 33}
